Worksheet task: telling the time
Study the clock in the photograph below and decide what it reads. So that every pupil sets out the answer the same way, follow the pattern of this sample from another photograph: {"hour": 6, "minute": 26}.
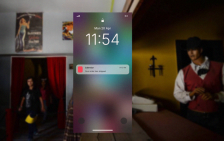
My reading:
{"hour": 11, "minute": 54}
